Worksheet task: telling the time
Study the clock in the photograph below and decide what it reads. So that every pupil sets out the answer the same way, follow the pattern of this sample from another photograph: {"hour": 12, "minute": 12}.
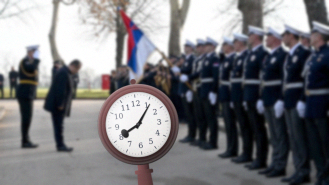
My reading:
{"hour": 8, "minute": 6}
